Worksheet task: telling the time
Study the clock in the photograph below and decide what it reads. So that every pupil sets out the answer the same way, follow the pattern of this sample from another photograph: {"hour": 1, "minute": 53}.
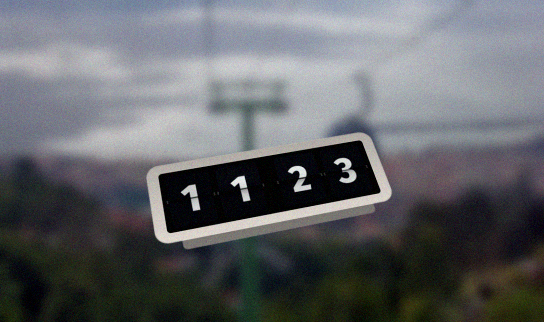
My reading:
{"hour": 11, "minute": 23}
